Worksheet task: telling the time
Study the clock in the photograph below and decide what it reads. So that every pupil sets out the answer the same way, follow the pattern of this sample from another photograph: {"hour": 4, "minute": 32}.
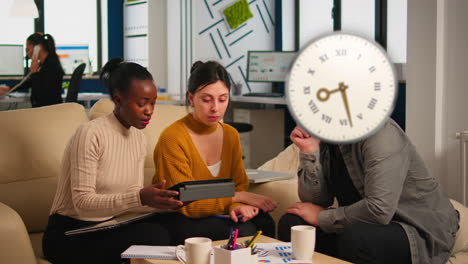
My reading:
{"hour": 8, "minute": 28}
